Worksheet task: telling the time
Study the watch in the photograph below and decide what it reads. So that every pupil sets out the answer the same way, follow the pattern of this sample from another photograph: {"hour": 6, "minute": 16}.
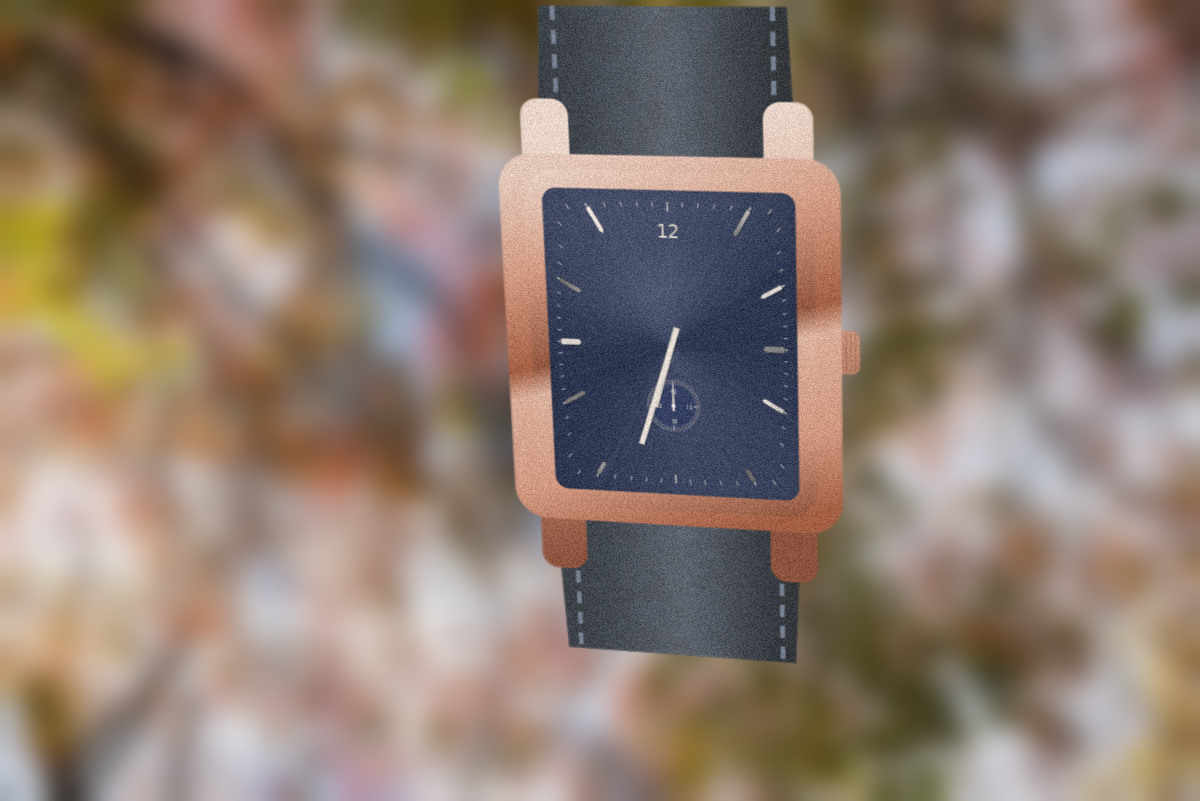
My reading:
{"hour": 6, "minute": 33}
